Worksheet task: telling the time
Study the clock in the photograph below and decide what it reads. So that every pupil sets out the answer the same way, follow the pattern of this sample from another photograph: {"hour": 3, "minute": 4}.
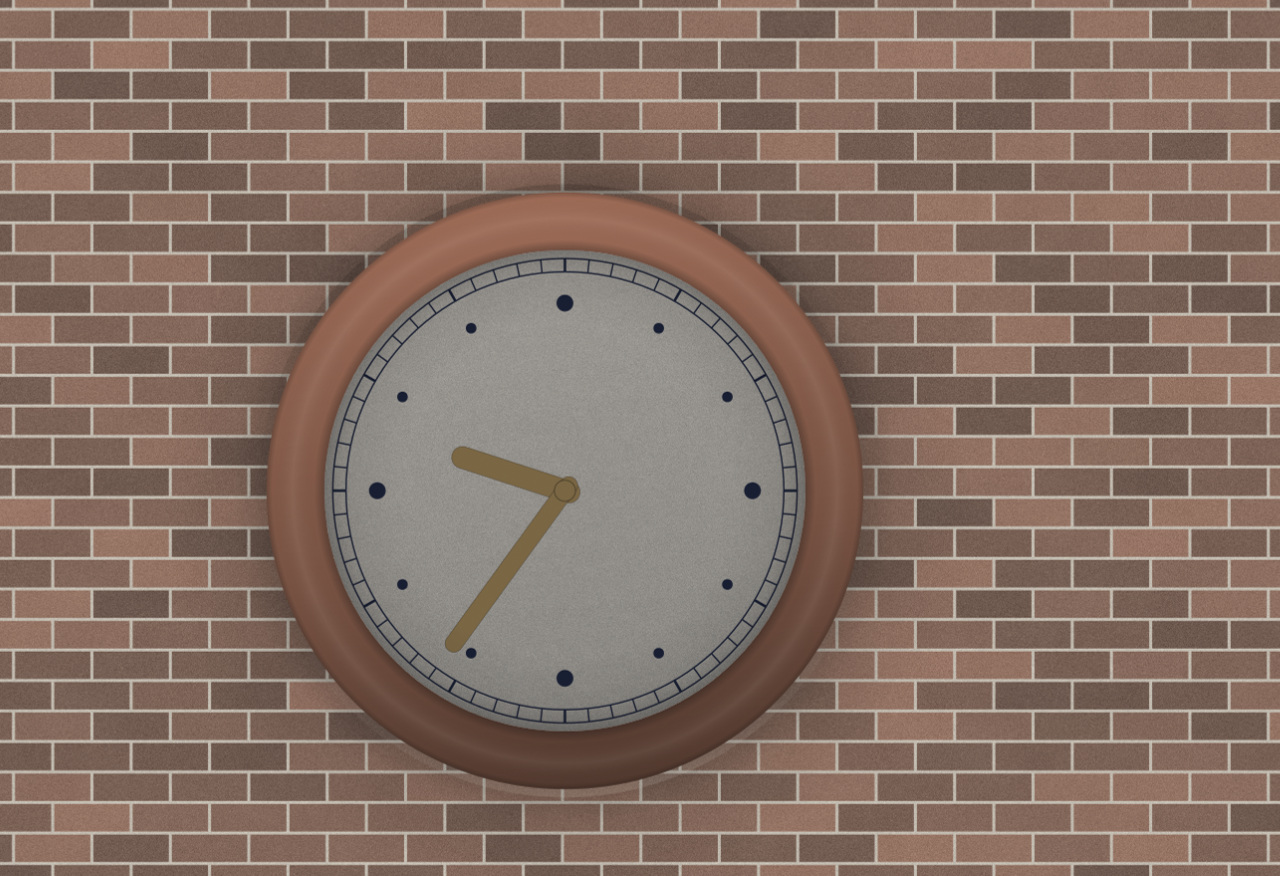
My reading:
{"hour": 9, "minute": 36}
